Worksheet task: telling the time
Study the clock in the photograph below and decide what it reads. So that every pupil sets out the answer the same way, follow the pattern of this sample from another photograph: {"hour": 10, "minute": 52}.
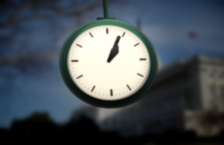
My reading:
{"hour": 1, "minute": 4}
